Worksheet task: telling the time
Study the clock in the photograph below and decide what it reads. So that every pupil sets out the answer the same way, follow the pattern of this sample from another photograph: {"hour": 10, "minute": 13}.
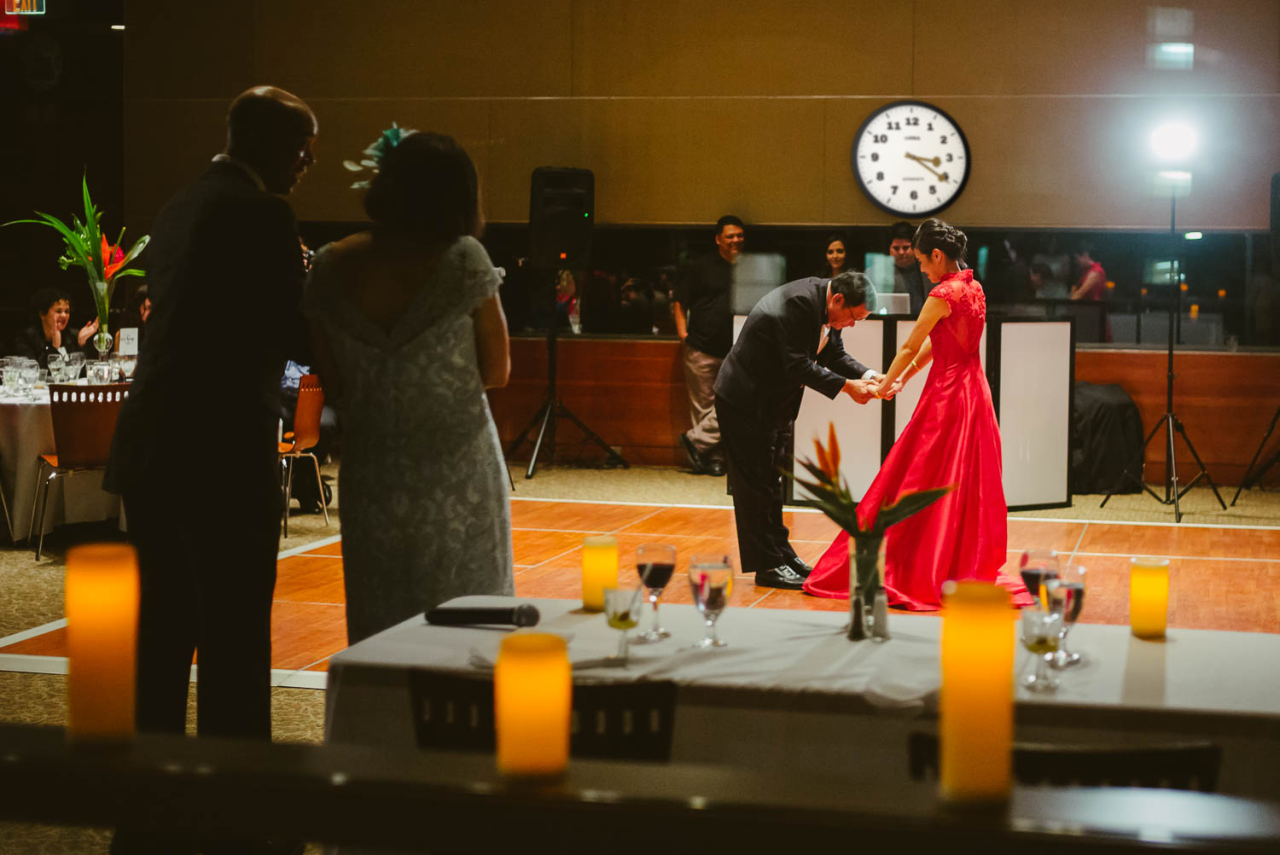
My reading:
{"hour": 3, "minute": 21}
